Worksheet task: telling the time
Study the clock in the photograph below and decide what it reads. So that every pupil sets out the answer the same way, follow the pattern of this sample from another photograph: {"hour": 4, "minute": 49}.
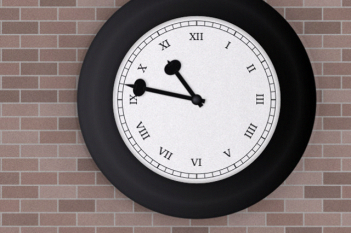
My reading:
{"hour": 10, "minute": 47}
